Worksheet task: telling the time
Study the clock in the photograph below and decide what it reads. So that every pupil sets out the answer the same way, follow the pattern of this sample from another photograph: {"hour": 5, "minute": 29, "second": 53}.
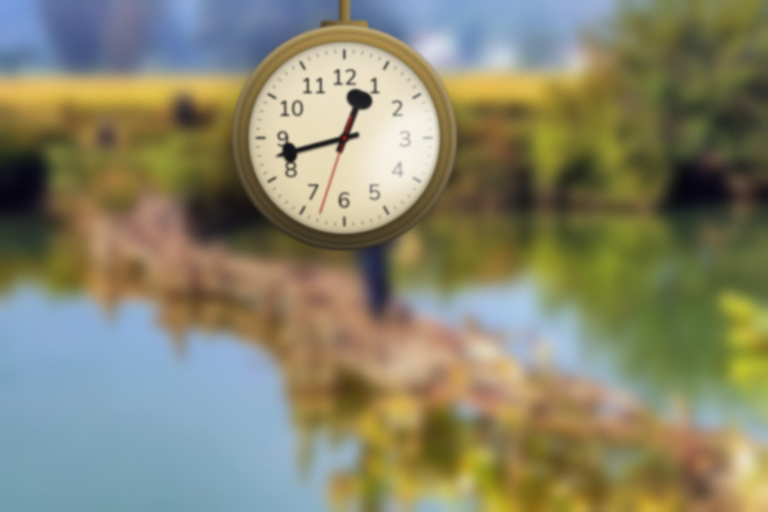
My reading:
{"hour": 12, "minute": 42, "second": 33}
